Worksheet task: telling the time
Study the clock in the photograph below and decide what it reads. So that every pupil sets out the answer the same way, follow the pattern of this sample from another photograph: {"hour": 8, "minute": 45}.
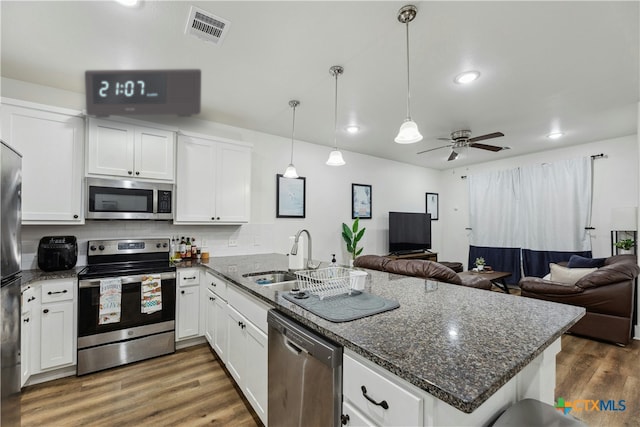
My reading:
{"hour": 21, "minute": 7}
